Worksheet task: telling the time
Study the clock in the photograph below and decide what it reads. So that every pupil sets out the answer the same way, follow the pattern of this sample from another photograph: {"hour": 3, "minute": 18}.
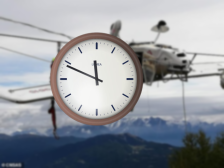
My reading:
{"hour": 11, "minute": 49}
